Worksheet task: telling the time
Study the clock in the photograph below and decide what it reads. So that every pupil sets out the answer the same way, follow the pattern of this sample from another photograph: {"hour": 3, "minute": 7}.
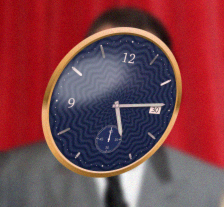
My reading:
{"hour": 5, "minute": 14}
